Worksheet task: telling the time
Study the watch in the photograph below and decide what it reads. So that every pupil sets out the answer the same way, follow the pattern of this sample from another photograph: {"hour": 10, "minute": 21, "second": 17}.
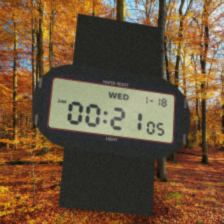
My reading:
{"hour": 0, "minute": 21, "second": 5}
